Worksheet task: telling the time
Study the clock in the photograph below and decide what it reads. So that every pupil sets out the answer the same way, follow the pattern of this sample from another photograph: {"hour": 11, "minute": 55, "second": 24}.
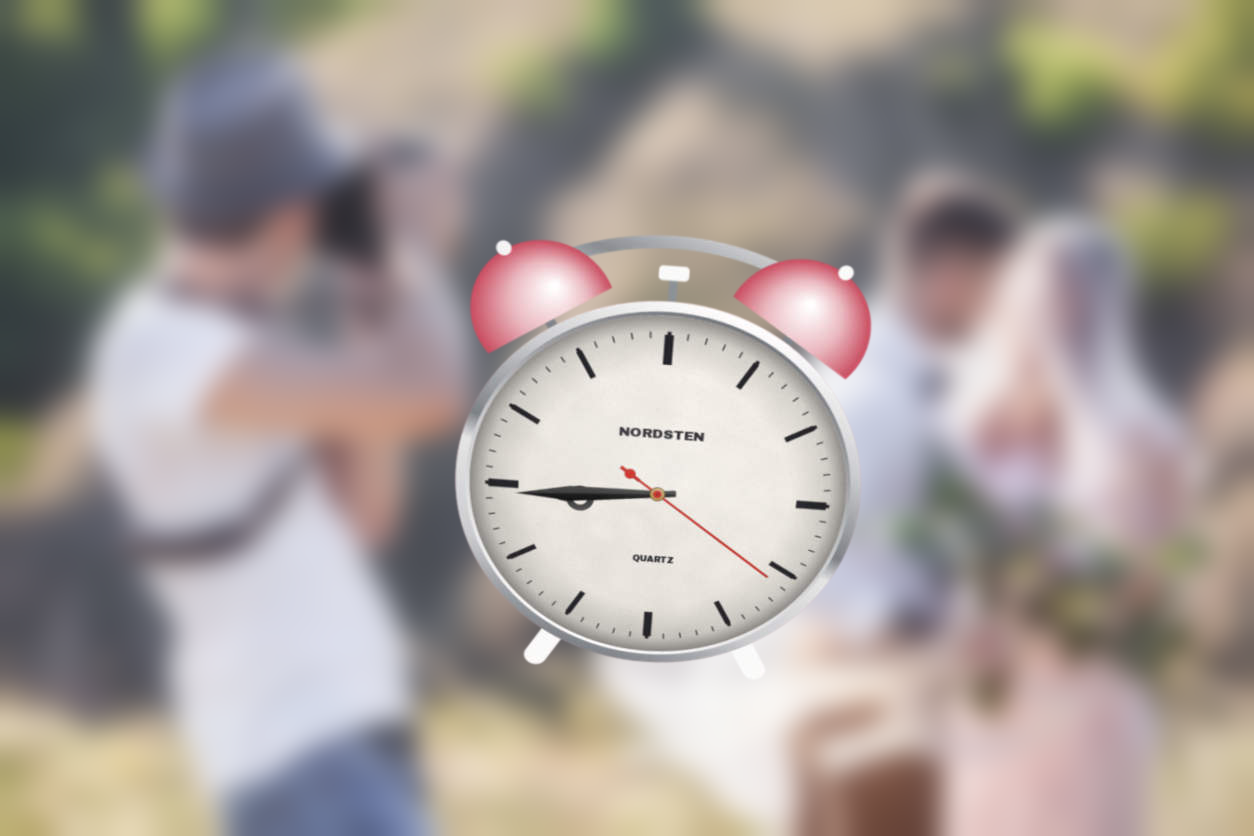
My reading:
{"hour": 8, "minute": 44, "second": 21}
